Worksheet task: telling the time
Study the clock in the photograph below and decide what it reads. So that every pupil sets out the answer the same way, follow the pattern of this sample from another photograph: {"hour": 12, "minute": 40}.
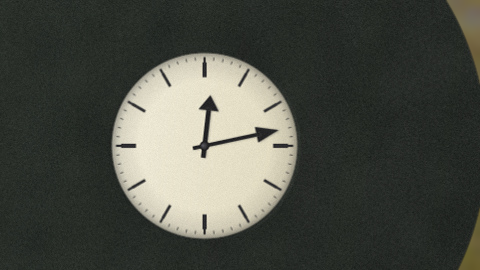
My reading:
{"hour": 12, "minute": 13}
